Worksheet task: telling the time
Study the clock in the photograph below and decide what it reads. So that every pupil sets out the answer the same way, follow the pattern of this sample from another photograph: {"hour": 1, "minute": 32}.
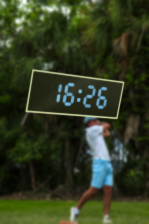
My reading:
{"hour": 16, "minute": 26}
